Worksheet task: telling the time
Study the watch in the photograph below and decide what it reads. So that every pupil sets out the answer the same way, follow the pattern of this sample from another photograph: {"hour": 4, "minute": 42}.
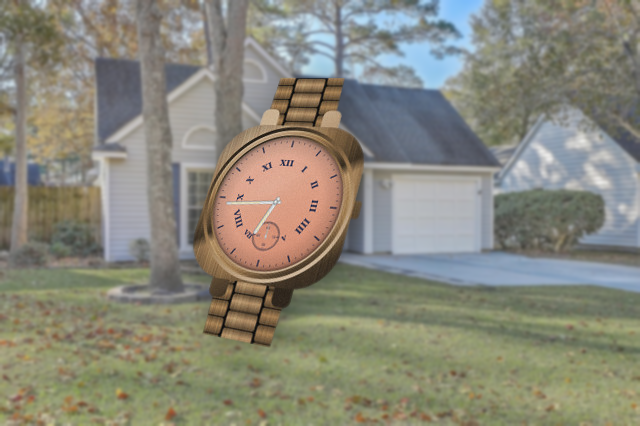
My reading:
{"hour": 6, "minute": 44}
